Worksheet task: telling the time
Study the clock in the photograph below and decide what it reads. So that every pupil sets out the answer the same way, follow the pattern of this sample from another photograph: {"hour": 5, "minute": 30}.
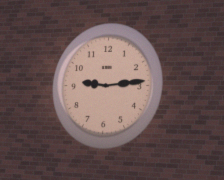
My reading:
{"hour": 9, "minute": 14}
